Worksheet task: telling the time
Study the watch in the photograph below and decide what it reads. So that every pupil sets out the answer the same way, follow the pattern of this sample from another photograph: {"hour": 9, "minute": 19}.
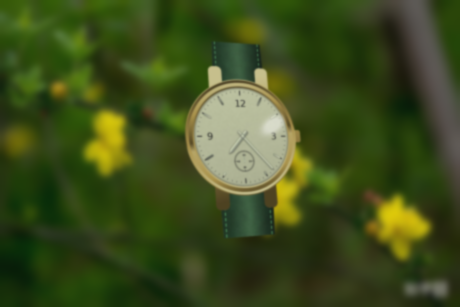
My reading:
{"hour": 7, "minute": 23}
